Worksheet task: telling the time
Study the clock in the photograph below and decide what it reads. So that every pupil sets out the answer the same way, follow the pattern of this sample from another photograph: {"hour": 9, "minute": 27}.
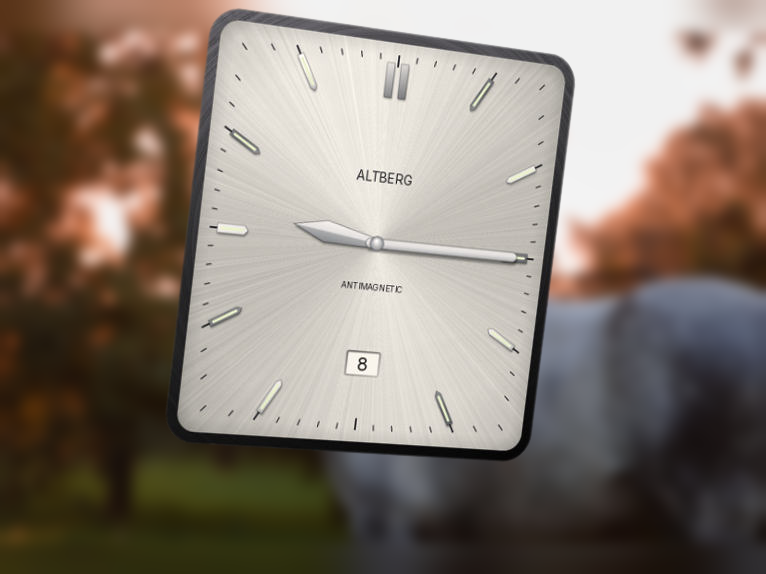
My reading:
{"hour": 9, "minute": 15}
